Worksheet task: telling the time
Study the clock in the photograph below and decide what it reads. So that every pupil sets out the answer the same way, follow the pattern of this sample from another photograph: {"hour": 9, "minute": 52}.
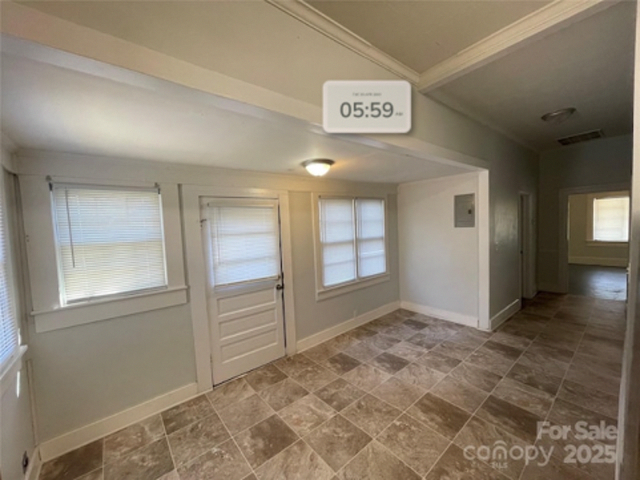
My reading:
{"hour": 5, "minute": 59}
